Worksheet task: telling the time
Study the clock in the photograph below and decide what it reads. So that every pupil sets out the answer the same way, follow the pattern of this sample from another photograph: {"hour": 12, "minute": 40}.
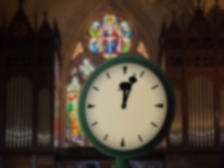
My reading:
{"hour": 12, "minute": 3}
